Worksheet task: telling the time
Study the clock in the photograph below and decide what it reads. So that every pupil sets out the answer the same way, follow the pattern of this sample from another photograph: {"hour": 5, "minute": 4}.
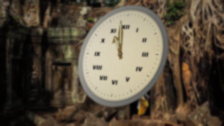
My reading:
{"hour": 10, "minute": 58}
